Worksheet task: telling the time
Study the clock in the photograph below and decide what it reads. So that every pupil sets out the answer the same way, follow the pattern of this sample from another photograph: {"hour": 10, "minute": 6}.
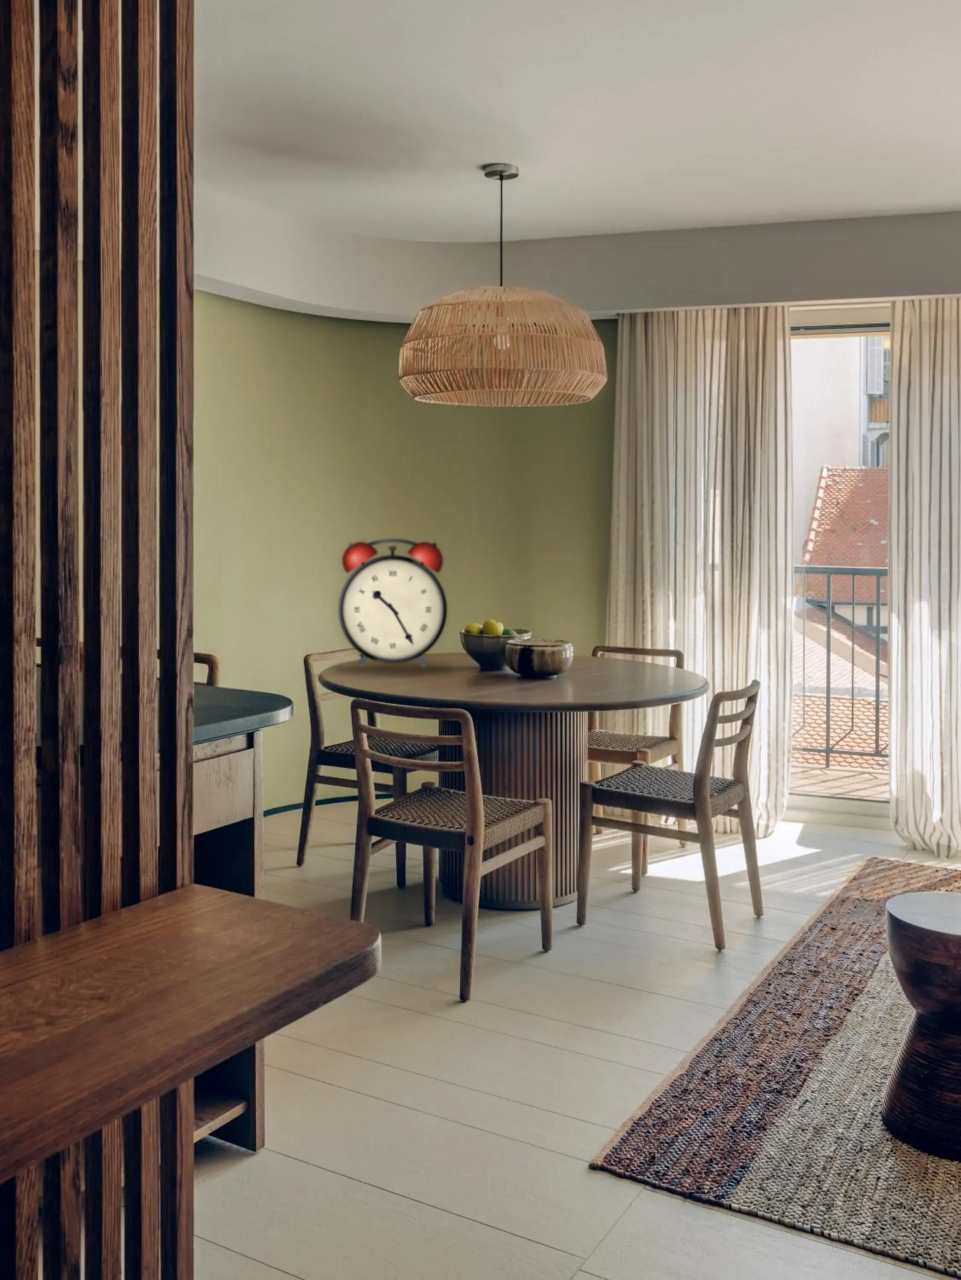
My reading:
{"hour": 10, "minute": 25}
